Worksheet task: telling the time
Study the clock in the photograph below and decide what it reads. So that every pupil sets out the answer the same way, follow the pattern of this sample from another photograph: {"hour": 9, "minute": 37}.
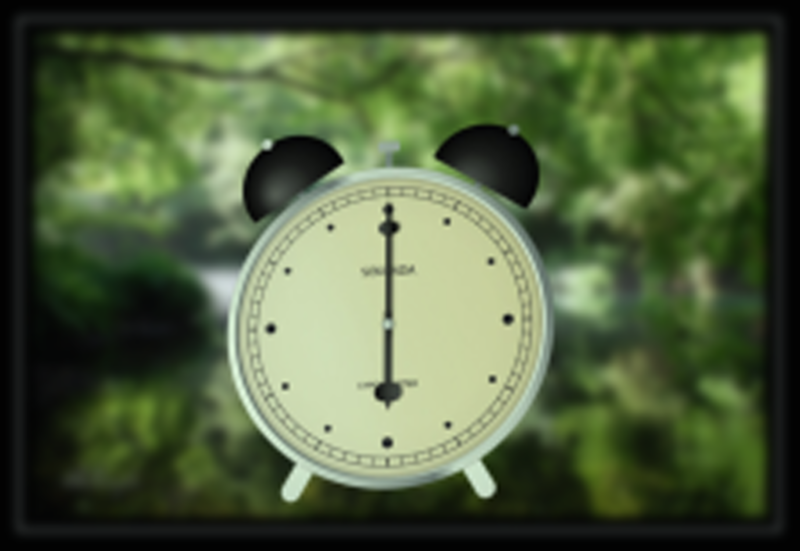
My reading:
{"hour": 6, "minute": 0}
